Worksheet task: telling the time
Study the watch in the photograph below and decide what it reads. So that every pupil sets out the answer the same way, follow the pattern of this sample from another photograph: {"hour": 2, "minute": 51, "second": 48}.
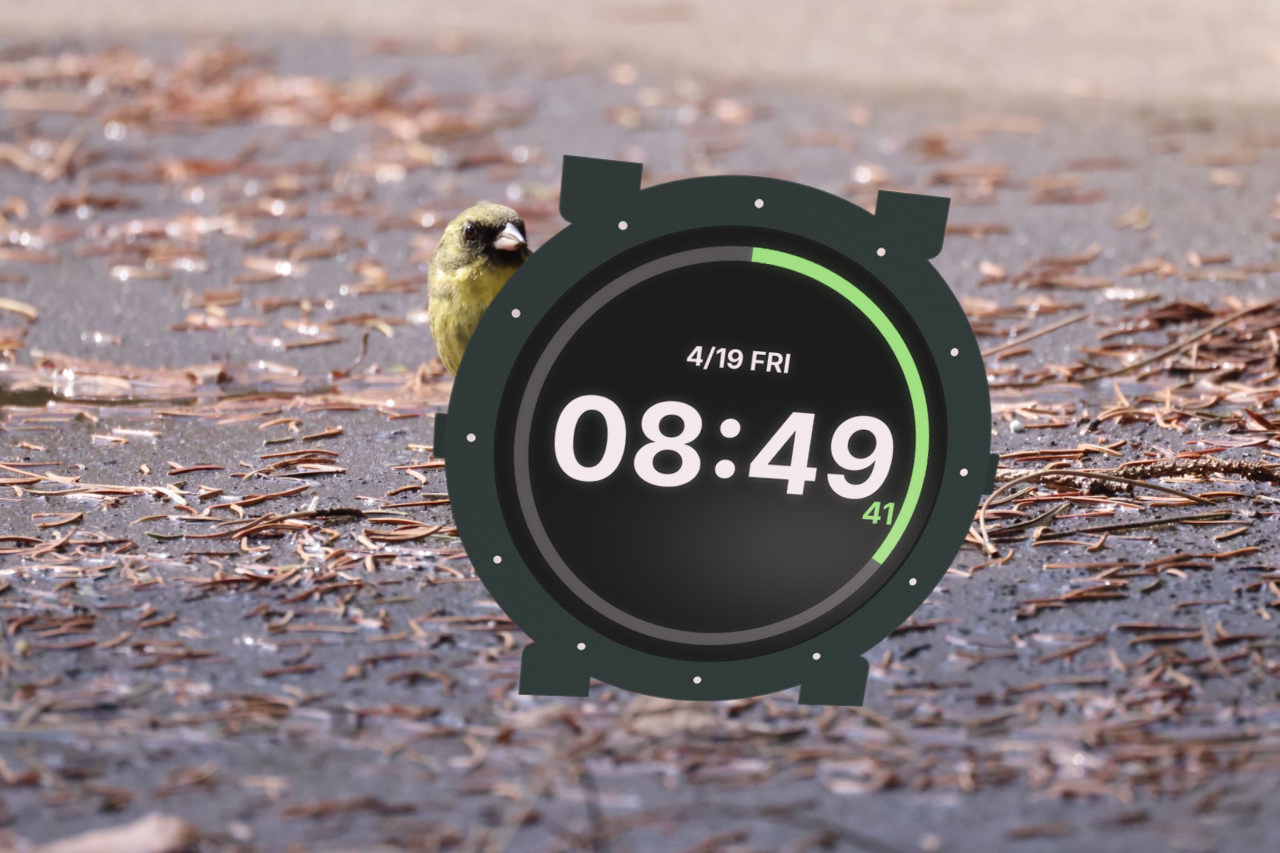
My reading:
{"hour": 8, "minute": 49, "second": 41}
